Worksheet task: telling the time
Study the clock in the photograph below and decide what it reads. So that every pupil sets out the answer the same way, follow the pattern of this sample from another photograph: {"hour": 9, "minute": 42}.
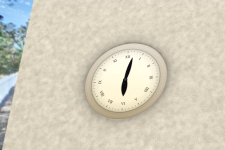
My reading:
{"hour": 6, "minute": 2}
